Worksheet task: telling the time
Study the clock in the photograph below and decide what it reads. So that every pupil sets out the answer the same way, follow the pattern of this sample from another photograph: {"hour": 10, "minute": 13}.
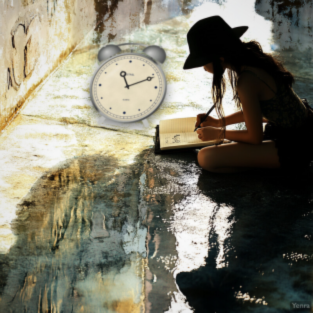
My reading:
{"hour": 11, "minute": 11}
